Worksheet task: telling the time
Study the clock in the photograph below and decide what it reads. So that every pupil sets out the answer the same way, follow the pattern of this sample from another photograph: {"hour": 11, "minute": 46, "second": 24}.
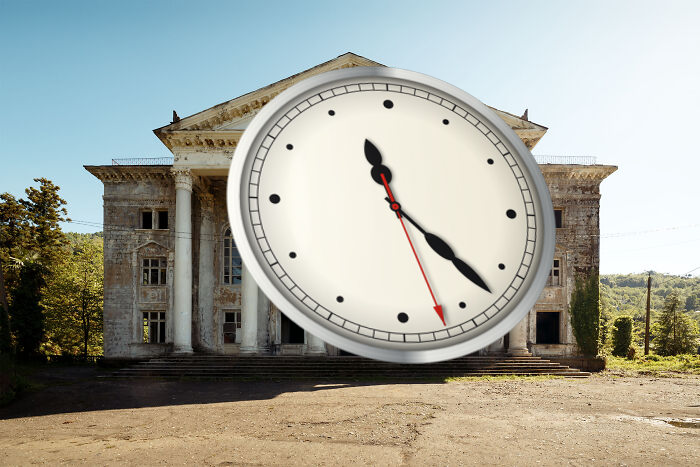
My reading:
{"hour": 11, "minute": 22, "second": 27}
